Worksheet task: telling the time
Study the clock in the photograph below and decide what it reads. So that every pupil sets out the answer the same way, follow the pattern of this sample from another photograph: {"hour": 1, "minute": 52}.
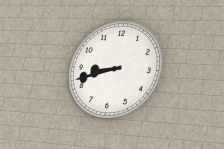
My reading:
{"hour": 8, "minute": 42}
